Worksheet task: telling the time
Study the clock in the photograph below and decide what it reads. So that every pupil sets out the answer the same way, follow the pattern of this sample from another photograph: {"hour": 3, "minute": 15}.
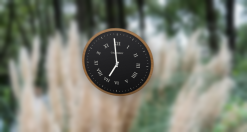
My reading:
{"hour": 6, "minute": 59}
